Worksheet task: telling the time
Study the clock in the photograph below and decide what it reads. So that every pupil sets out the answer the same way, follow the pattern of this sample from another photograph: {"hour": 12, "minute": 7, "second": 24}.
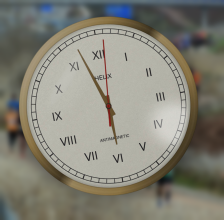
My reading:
{"hour": 5, "minute": 57, "second": 1}
